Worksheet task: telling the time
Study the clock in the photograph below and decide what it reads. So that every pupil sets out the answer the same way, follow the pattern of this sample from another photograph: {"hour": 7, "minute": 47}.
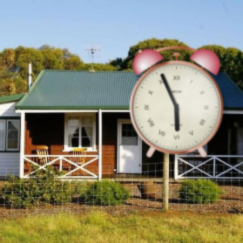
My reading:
{"hour": 5, "minute": 56}
